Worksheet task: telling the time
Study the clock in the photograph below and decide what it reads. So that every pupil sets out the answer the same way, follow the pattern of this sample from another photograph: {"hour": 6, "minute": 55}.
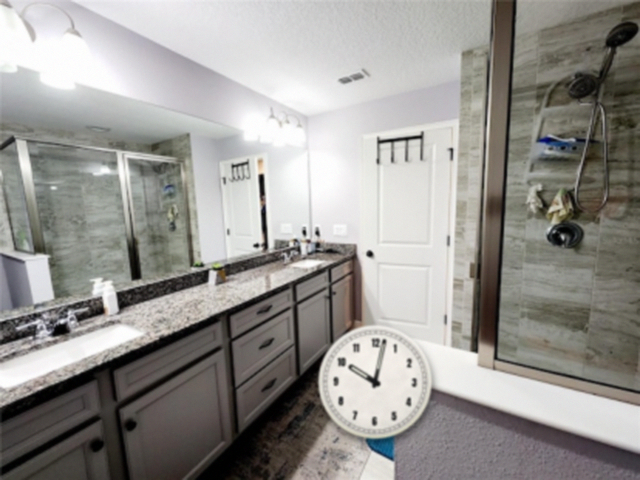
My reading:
{"hour": 10, "minute": 2}
